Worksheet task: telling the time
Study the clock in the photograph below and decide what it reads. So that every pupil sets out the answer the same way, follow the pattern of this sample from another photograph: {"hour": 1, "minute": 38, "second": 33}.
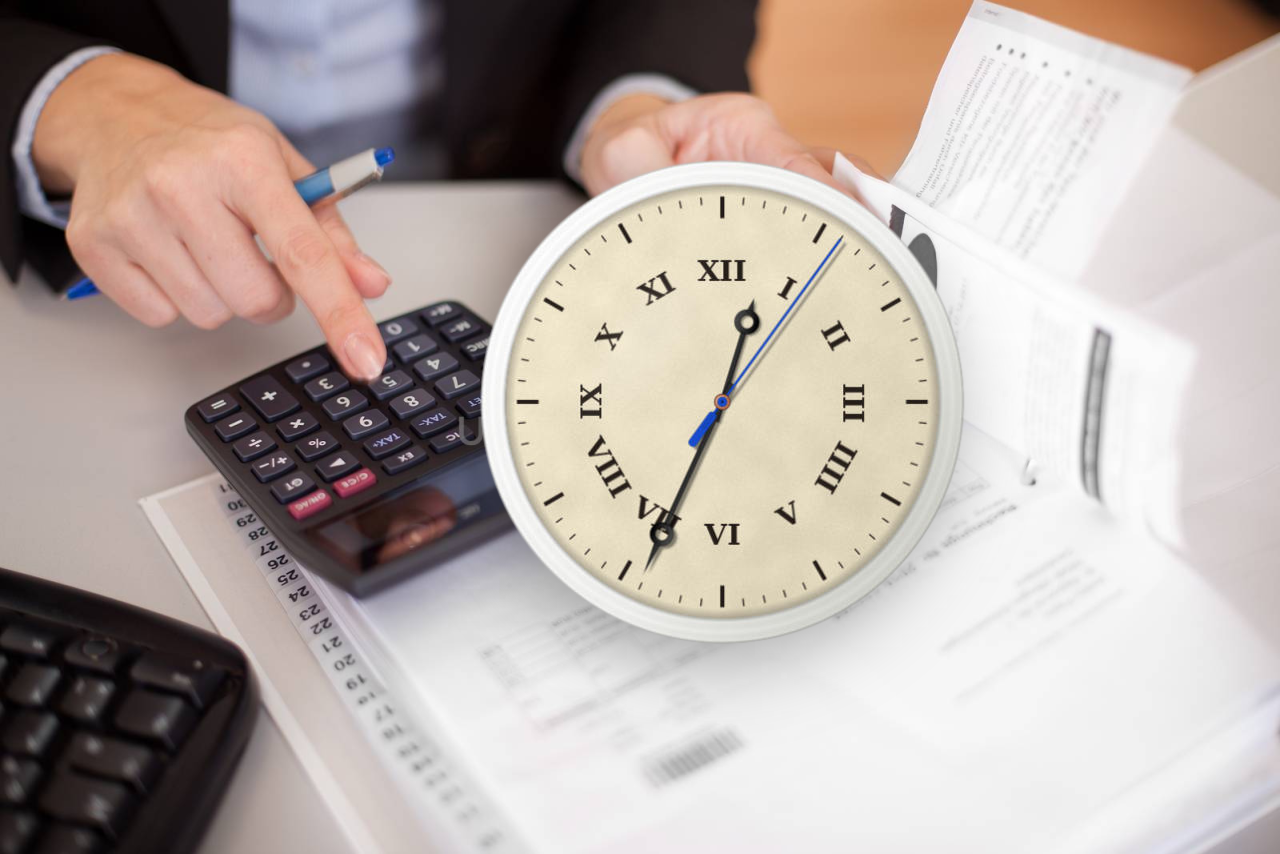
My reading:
{"hour": 12, "minute": 34, "second": 6}
